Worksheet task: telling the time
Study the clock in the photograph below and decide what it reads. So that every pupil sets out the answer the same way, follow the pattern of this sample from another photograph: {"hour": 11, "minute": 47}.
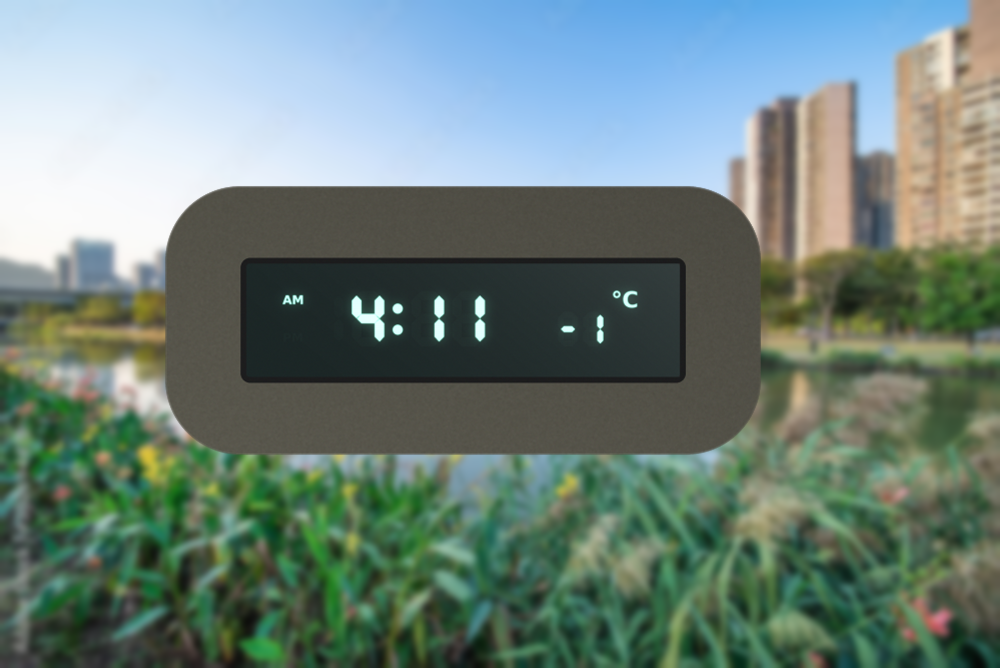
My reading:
{"hour": 4, "minute": 11}
